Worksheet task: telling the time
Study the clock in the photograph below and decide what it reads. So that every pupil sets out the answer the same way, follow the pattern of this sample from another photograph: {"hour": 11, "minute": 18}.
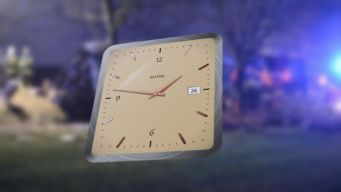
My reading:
{"hour": 1, "minute": 47}
